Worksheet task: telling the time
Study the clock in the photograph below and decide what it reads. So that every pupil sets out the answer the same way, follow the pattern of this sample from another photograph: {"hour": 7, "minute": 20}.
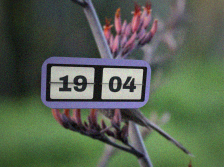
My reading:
{"hour": 19, "minute": 4}
